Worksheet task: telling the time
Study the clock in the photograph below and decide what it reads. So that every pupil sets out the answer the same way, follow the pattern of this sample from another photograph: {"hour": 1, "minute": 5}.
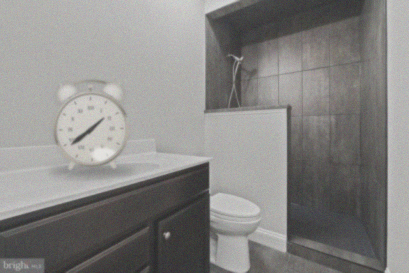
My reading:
{"hour": 1, "minute": 39}
